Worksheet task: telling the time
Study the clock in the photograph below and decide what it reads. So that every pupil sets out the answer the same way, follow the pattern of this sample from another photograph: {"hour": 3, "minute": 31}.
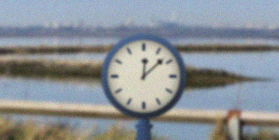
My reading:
{"hour": 12, "minute": 8}
